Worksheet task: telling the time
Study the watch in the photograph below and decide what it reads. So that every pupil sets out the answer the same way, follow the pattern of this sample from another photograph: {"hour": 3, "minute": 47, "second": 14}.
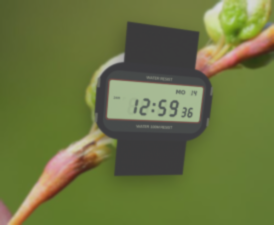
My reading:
{"hour": 12, "minute": 59, "second": 36}
